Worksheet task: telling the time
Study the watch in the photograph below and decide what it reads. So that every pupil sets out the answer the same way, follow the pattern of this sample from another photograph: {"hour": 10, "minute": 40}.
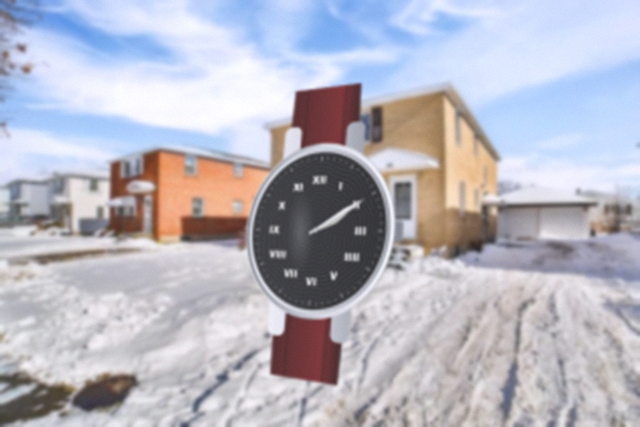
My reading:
{"hour": 2, "minute": 10}
